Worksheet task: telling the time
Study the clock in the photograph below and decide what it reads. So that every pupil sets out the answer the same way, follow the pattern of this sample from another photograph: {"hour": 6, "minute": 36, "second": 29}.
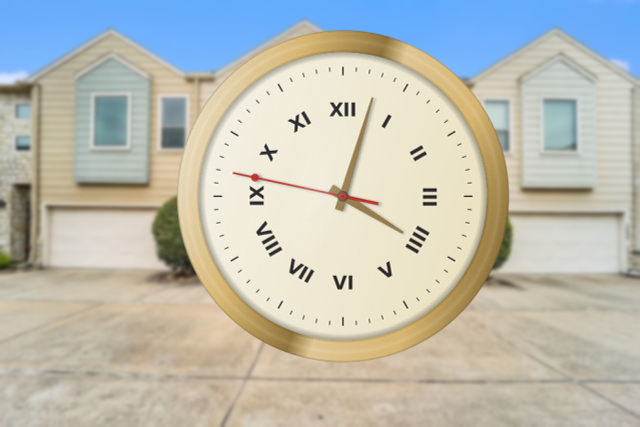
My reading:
{"hour": 4, "minute": 2, "second": 47}
